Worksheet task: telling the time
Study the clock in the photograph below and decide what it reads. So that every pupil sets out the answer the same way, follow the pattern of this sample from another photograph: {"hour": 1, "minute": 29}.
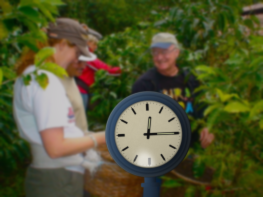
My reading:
{"hour": 12, "minute": 15}
